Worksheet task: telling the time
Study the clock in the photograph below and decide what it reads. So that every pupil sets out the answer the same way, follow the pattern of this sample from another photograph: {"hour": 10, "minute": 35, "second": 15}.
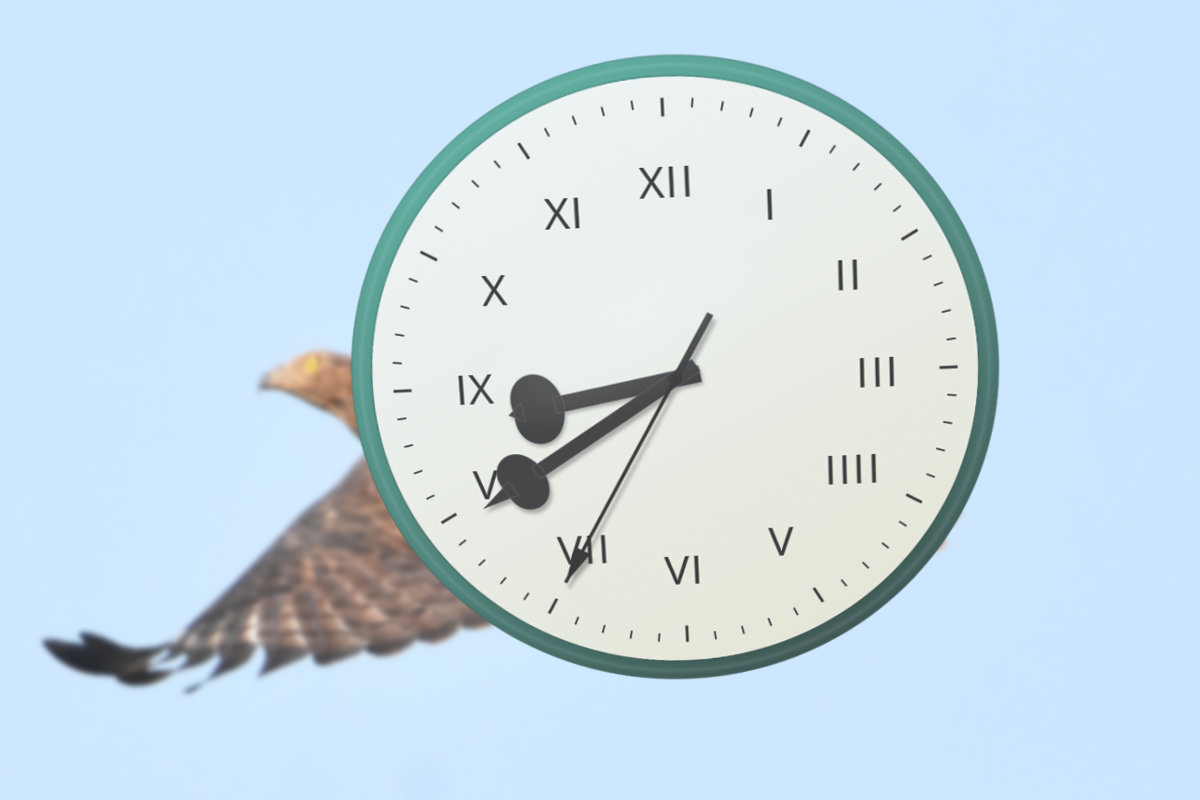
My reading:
{"hour": 8, "minute": 39, "second": 35}
